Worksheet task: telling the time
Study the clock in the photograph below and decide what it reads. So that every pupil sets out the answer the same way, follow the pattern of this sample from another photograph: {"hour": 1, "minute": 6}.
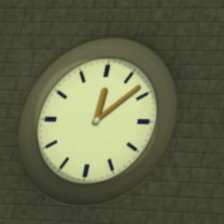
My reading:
{"hour": 12, "minute": 8}
